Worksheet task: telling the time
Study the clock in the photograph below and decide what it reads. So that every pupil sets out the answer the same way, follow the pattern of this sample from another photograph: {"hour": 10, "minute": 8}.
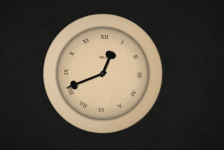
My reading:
{"hour": 12, "minute": 41}
